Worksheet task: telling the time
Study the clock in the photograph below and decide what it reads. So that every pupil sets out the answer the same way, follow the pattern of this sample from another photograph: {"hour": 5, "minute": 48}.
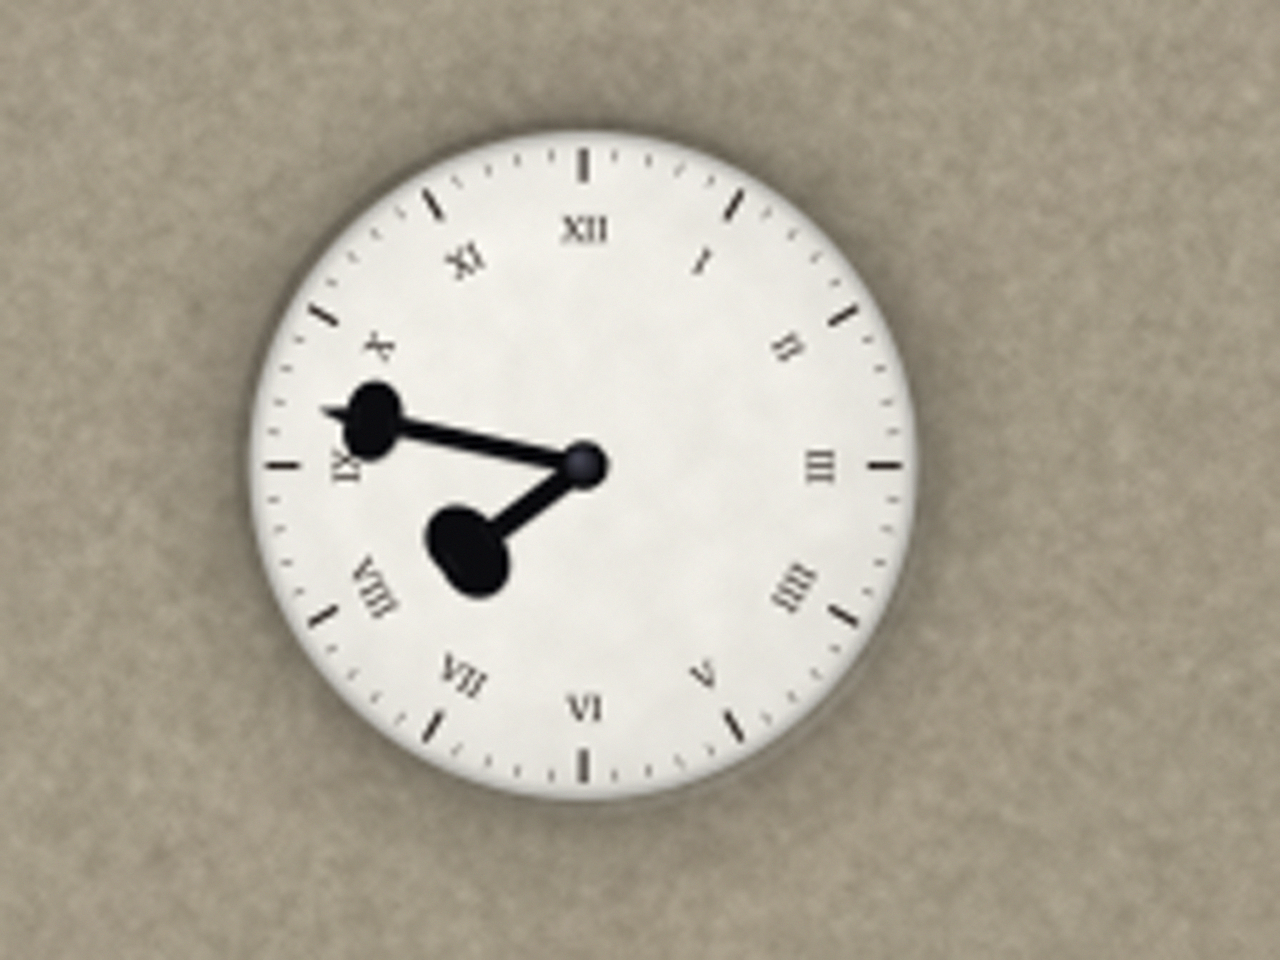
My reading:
{"hour": 7, "minute": 47}
